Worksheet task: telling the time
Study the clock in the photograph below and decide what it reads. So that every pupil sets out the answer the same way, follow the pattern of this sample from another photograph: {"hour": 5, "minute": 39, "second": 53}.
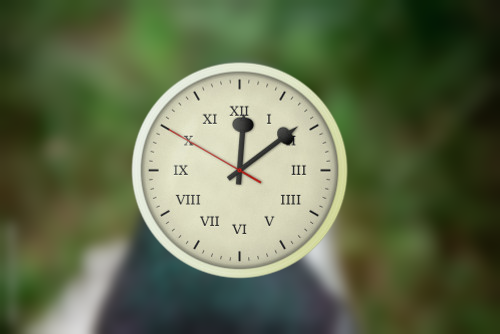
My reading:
{"hour": 12, "minute": 8, "second": 50}
